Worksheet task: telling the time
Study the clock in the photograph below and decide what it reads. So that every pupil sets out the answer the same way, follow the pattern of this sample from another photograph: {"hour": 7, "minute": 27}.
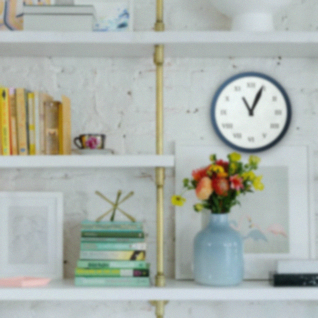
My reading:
{"hour": 11, "minute": 4}
